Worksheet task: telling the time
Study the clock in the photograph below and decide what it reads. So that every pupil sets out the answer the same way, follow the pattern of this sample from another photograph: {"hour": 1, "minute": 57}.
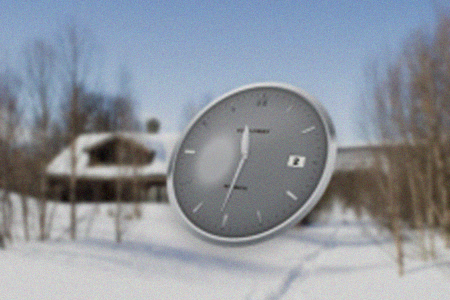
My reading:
{"hour": 11, "minute": 31}
